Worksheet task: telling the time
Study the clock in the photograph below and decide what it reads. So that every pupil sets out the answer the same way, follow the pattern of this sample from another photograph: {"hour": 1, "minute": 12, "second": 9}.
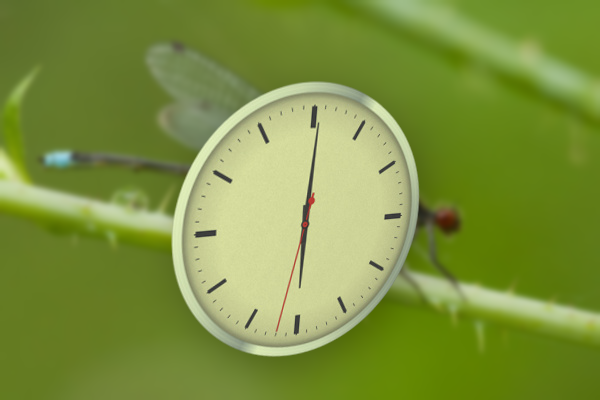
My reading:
{"hour": 6, "minute": 0, "second": 32}
